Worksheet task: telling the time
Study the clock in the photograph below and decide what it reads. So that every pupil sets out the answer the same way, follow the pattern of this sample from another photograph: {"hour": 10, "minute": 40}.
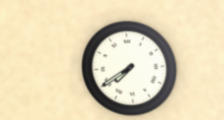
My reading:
{"hour": 7, "minute": 40}
